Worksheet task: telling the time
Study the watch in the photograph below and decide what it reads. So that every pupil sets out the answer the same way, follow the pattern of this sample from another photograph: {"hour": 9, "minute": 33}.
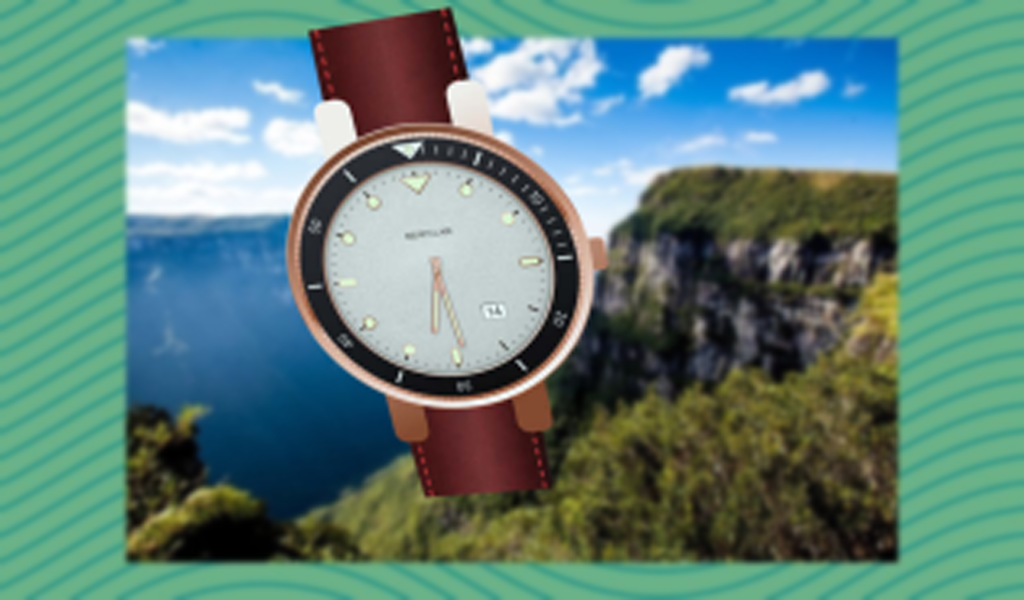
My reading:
{"hour": 6, "minute": 29}
